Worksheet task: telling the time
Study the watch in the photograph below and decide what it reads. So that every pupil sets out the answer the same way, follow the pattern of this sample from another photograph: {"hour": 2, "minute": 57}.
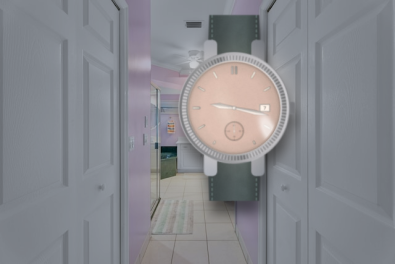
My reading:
{"hour": 9, "minute": 17}
